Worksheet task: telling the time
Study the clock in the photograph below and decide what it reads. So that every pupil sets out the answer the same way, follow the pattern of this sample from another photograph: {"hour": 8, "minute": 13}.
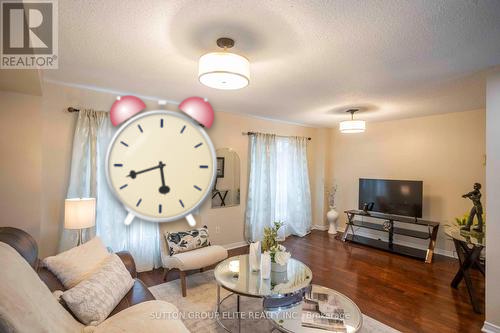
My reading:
{"hour": 5, "minute": 42}
